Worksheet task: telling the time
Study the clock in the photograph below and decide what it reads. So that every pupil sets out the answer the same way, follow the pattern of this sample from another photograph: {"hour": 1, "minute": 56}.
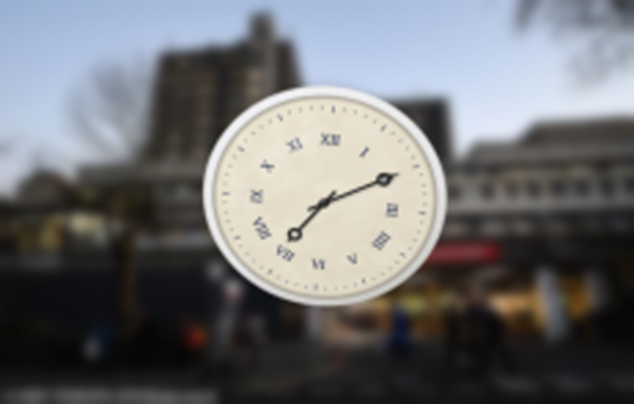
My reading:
{"hour": 7, "minute": 10}
